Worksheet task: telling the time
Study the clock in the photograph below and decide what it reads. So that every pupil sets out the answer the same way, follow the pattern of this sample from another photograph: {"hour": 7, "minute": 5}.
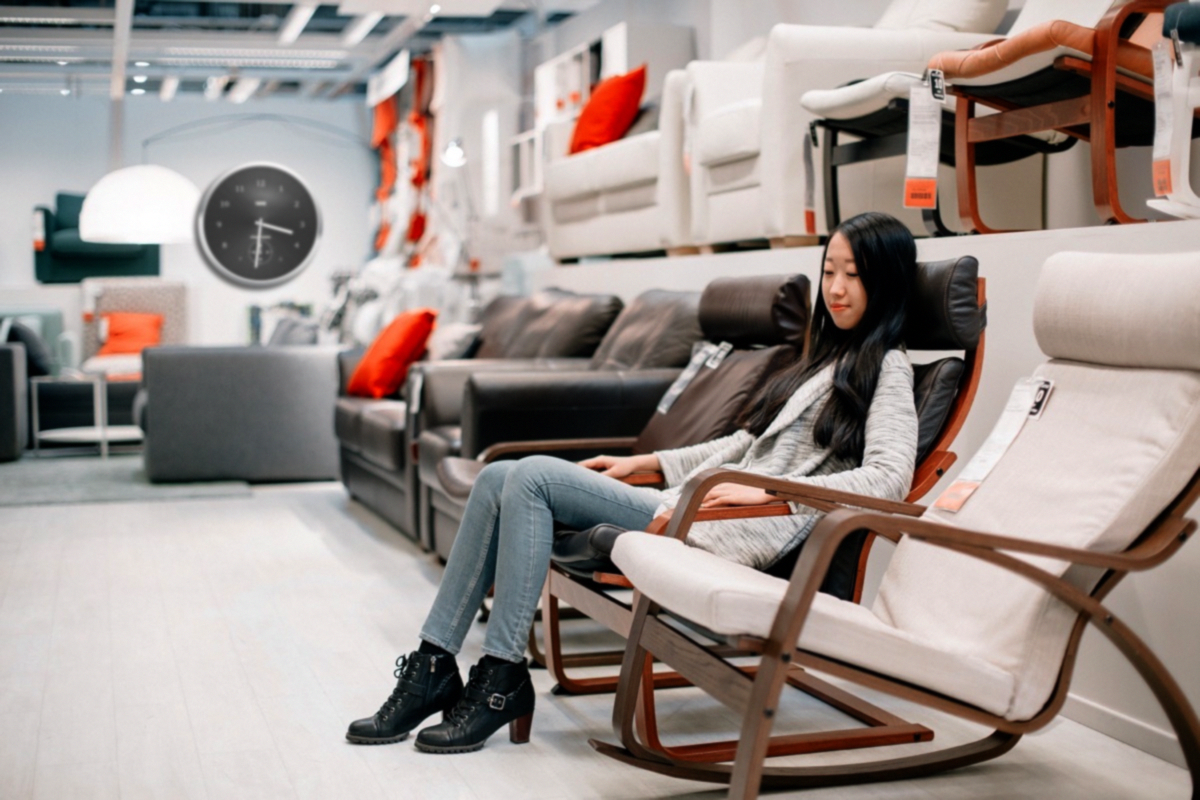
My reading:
{"hour": 3, "minute": 31}
